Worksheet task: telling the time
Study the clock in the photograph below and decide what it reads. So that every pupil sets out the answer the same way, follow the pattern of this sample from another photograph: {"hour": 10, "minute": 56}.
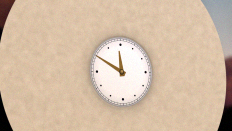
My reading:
{"hour": 11, "minute": 50}
